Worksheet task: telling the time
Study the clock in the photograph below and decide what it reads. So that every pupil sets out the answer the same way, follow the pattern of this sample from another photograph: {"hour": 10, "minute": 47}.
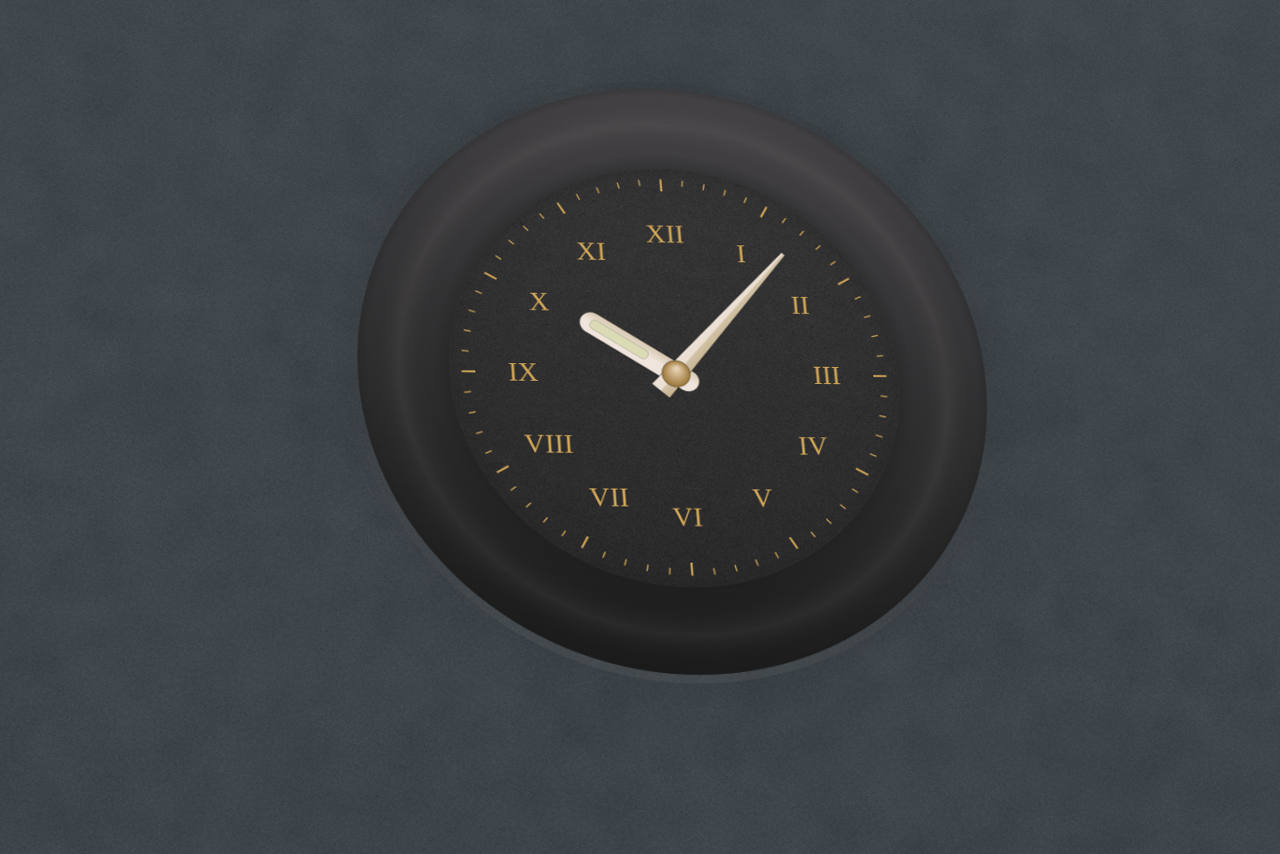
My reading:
{"hour": 10, "minute": 7}
